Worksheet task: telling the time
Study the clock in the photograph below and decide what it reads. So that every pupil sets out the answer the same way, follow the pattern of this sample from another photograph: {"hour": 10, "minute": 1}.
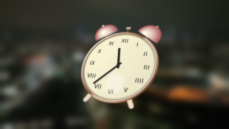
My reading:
{"hour": 11, "minute": 37}
